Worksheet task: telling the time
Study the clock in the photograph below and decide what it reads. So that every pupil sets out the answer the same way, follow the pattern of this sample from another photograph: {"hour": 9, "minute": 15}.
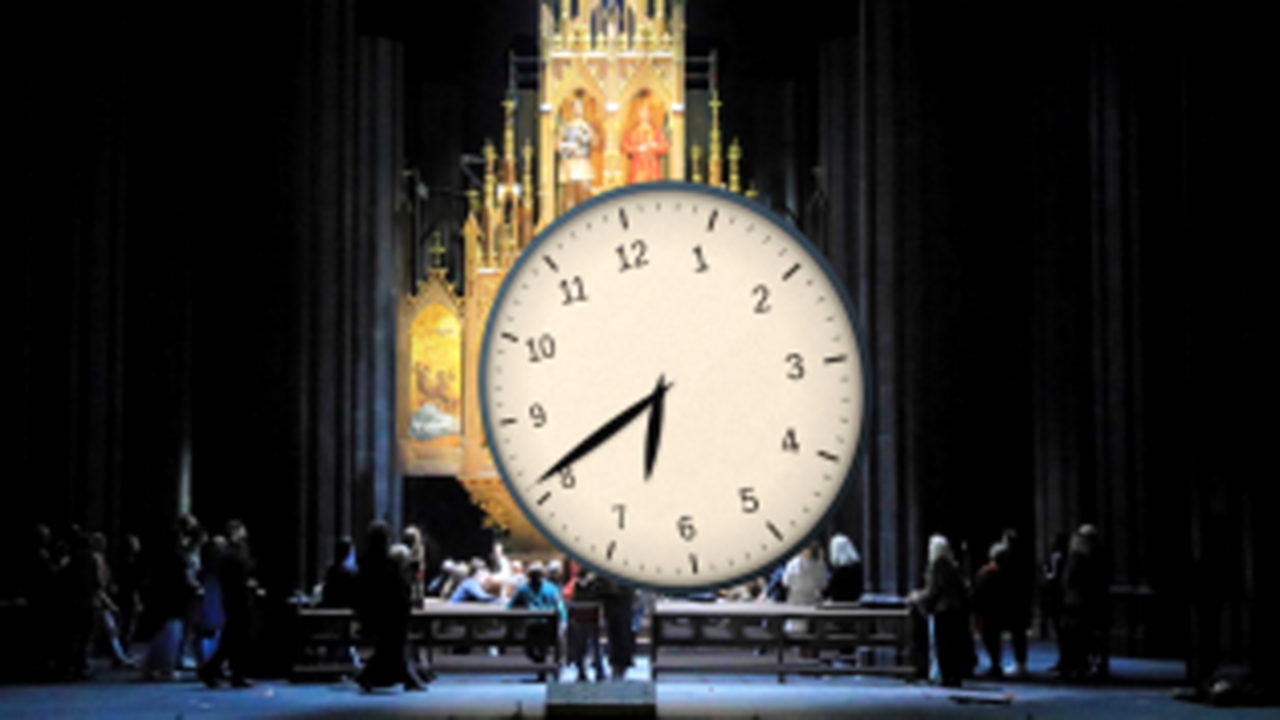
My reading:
{"hour": 6, "minute": 41}
